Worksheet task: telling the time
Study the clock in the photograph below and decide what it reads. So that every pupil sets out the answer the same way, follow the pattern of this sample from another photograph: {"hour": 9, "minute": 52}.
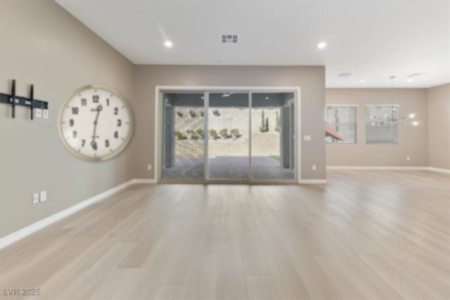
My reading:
{"hour": 12, "minute": 31}
